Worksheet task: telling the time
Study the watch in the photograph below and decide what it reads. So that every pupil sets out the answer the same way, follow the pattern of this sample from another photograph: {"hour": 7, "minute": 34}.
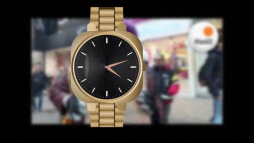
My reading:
{"hour": 4, "minute": 12}
